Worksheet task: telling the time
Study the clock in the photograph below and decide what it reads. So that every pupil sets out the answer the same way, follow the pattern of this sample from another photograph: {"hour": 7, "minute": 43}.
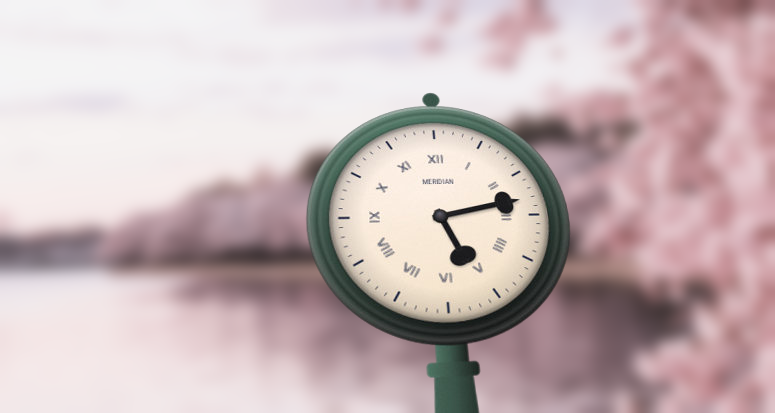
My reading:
{"hour": 5, "minute": 13}
